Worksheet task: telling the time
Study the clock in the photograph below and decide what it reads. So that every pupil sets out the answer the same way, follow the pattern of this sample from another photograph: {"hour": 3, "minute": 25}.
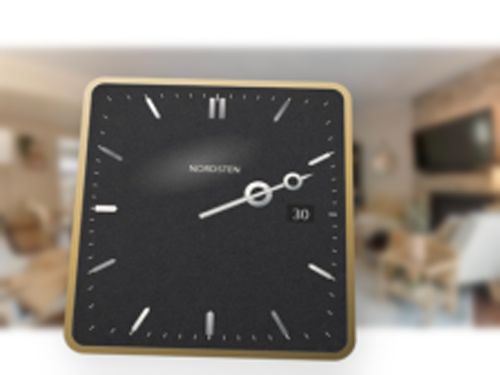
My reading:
{"hour": 2, "minute": 11}
